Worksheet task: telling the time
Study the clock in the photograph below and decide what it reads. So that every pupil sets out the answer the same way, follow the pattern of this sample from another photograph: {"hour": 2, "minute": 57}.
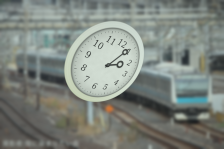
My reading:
{"hour": 2, "minute": 4}
